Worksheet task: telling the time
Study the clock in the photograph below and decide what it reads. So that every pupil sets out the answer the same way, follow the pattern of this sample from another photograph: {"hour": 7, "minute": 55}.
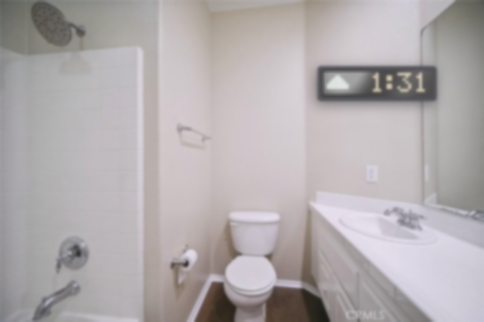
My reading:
{"hour": 1, "minute": 31}
